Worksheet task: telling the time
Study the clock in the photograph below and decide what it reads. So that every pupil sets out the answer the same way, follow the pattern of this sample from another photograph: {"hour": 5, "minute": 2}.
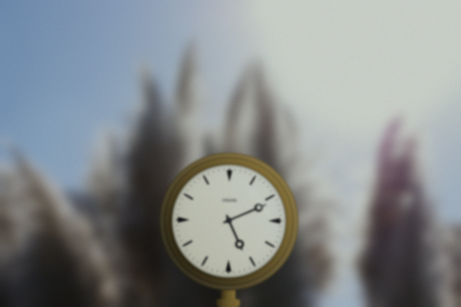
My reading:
{"hour": 5, "minute": 11}
